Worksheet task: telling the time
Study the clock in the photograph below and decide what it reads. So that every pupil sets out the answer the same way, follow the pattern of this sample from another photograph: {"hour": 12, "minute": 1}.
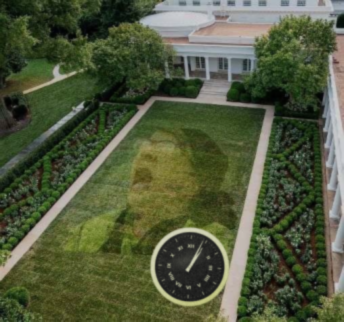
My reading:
{"hour": 1, "minute": 4}
